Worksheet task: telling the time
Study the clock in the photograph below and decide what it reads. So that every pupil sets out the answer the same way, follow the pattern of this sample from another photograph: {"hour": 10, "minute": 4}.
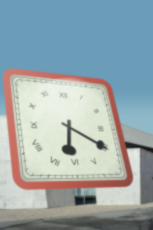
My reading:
{"hour": 6, "minute": 20}
